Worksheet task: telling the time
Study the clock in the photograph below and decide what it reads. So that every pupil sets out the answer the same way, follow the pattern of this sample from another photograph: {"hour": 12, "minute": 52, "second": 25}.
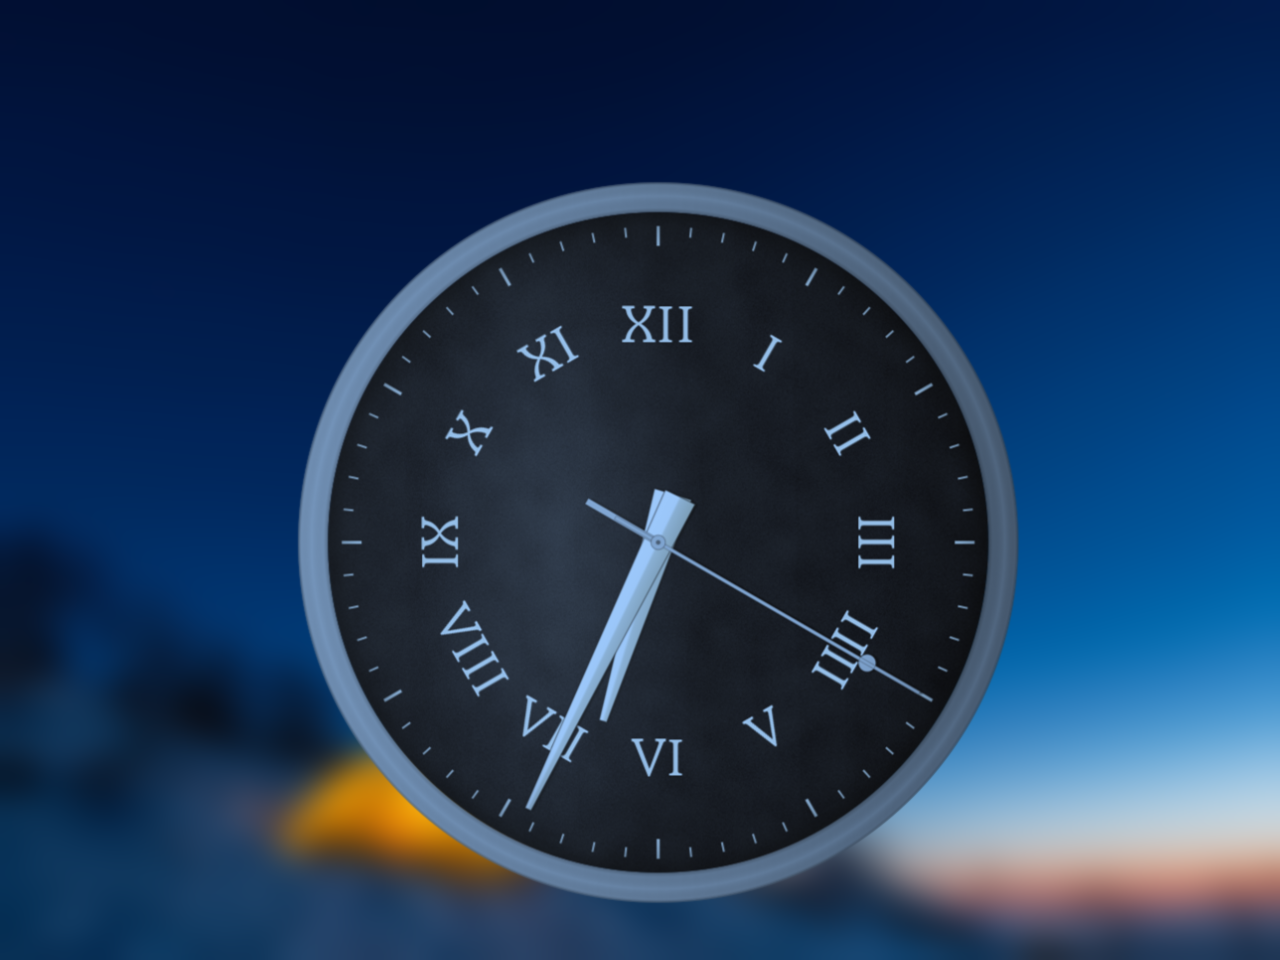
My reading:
{"hour": 6, "minute": 34, "second": 20}
